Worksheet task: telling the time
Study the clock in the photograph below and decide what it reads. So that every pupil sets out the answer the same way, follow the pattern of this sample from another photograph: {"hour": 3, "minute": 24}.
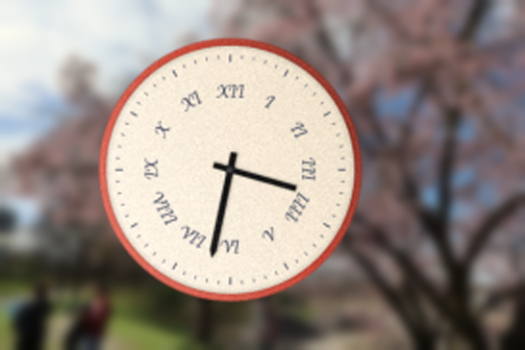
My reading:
{"hour": 3, "minute": 32}
